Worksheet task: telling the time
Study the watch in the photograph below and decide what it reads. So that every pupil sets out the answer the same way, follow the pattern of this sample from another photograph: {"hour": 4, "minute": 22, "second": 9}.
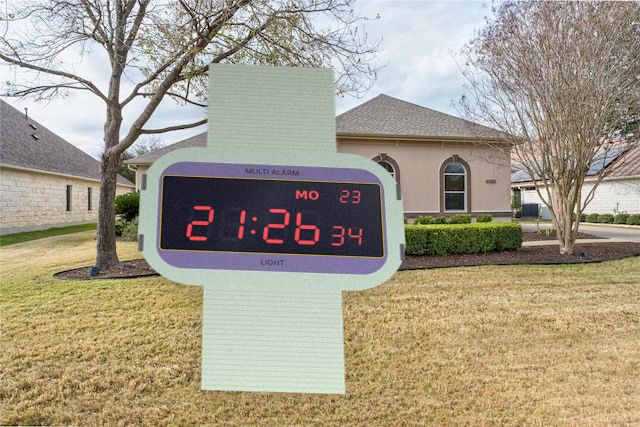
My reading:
{"hour": 21, "minute": 26, "second": 34}
